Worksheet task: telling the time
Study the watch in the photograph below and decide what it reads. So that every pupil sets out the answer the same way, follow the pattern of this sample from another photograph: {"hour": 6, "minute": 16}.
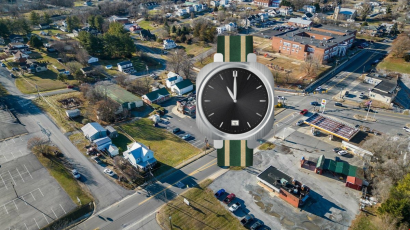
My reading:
{"hour": 11, "minute": 0}
